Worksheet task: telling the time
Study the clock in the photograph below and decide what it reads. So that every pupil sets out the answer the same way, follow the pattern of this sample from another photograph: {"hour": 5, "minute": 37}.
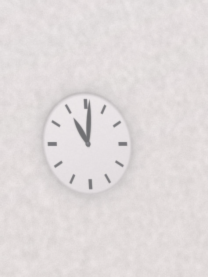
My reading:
{"hour": 11, "minute": 1}
